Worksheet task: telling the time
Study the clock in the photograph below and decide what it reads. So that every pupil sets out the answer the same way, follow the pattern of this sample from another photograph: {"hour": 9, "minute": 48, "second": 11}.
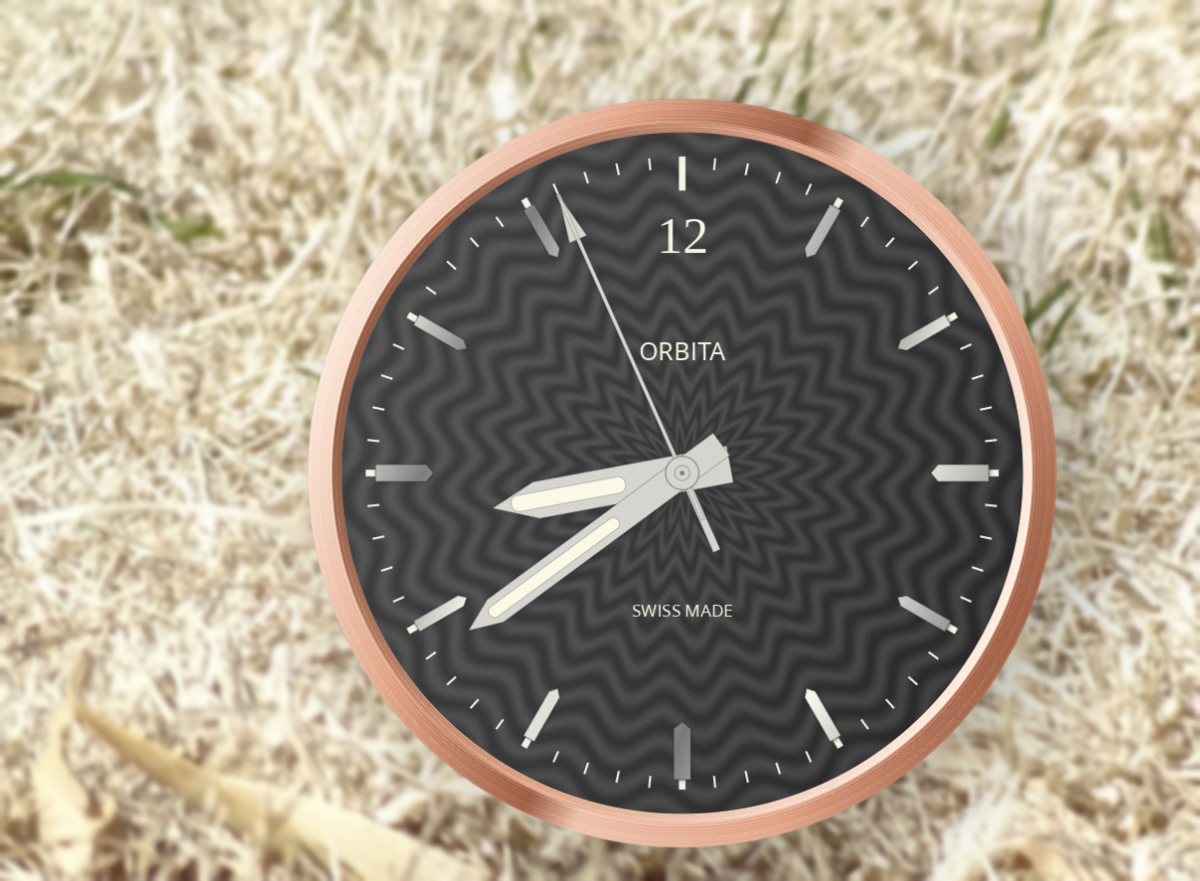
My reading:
{"hour": 8, "minute": 38, "second": 56}
